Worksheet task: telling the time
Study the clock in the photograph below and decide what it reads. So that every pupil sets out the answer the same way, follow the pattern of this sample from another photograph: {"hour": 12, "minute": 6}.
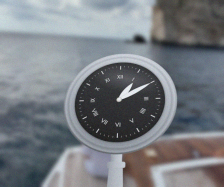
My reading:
{"hour": 1, "minute": 10}
